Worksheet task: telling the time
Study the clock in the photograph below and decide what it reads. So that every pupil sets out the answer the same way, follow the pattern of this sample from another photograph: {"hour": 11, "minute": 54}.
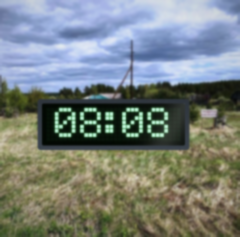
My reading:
{"hour": 8, "minute": 8}
